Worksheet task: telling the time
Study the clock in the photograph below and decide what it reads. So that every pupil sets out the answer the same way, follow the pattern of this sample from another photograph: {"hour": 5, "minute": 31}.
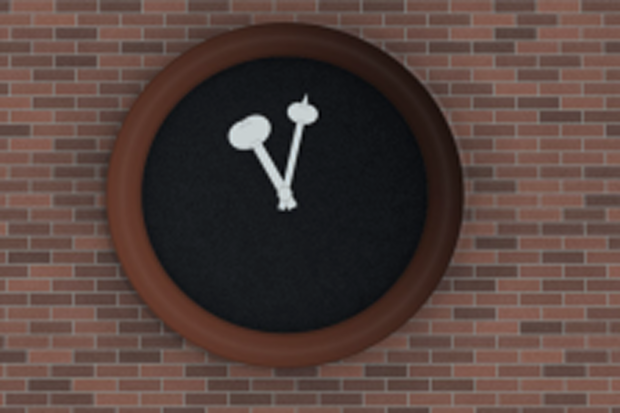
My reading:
{"hour": 11, "minute": 2}
